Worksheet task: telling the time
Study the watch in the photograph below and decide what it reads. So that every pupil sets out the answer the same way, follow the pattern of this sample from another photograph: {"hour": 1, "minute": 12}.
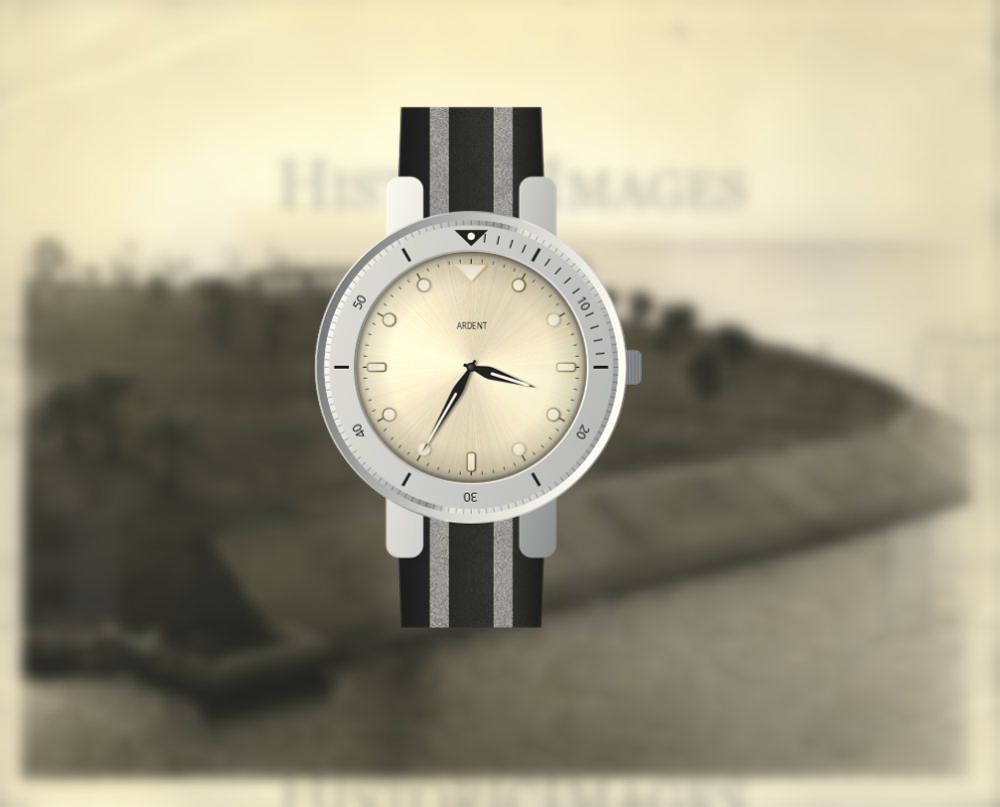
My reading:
{"hour": 3, "minute": 35}
